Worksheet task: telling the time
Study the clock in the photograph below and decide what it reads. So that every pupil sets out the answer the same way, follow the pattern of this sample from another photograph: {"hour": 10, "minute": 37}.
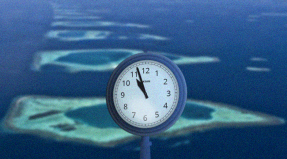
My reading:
{"hour": 10, "minute": 57}
